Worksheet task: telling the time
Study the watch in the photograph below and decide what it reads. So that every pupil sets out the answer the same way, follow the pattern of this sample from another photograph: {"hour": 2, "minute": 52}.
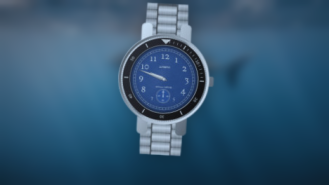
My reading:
{"hour": 9, "minute": 48}
